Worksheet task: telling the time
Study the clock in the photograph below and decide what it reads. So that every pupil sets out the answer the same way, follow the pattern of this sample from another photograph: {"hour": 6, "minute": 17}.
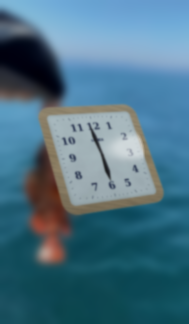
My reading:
{"hour": 5, "minute": 59}
